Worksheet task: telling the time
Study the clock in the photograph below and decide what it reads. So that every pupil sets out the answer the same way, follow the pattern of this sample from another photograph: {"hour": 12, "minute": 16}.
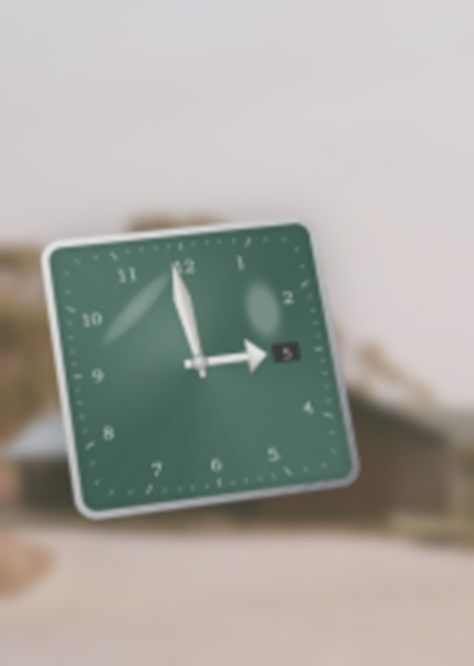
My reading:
{"hour": 2, "minute": 59}
